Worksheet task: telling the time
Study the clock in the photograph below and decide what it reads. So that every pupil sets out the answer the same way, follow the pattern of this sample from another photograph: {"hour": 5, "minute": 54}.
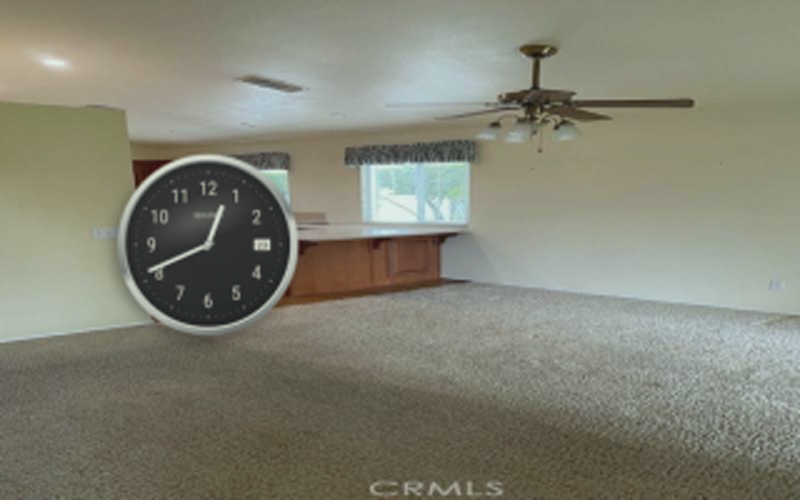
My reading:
{"hour": 12, "minute": 41}
